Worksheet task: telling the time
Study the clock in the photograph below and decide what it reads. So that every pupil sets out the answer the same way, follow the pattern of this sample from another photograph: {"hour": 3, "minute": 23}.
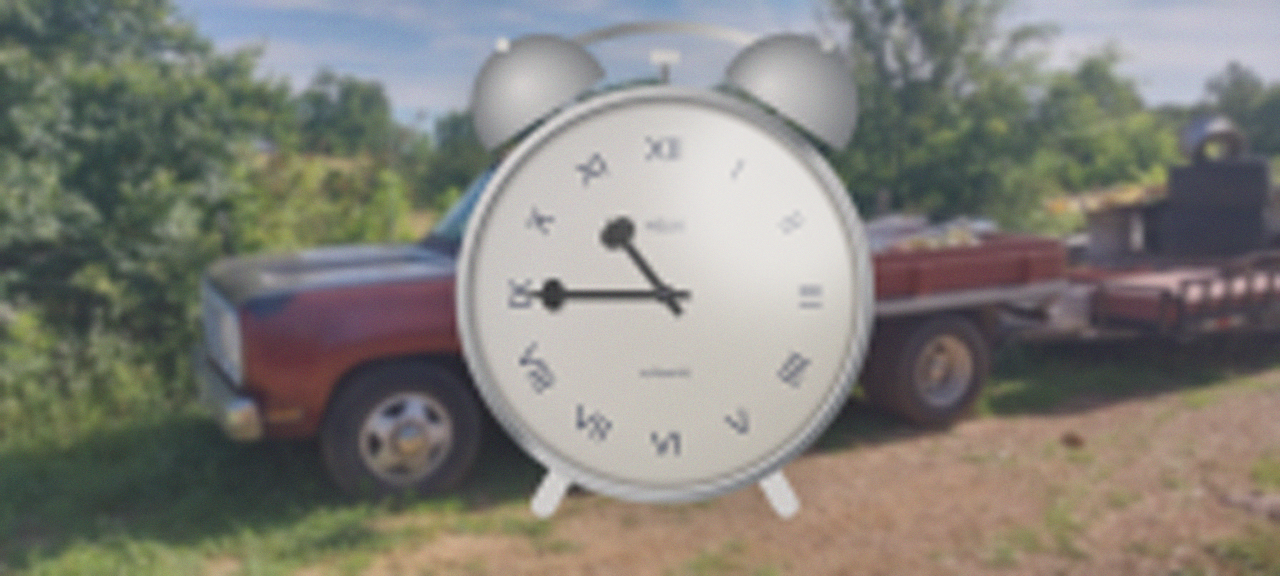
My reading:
{"hour": 10, "minute": 45}
